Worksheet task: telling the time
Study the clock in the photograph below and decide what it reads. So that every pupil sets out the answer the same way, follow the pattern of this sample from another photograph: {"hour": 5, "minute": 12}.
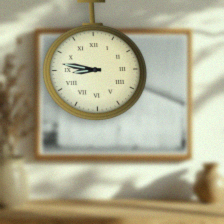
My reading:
{"hour": 8, "minute": 47}
